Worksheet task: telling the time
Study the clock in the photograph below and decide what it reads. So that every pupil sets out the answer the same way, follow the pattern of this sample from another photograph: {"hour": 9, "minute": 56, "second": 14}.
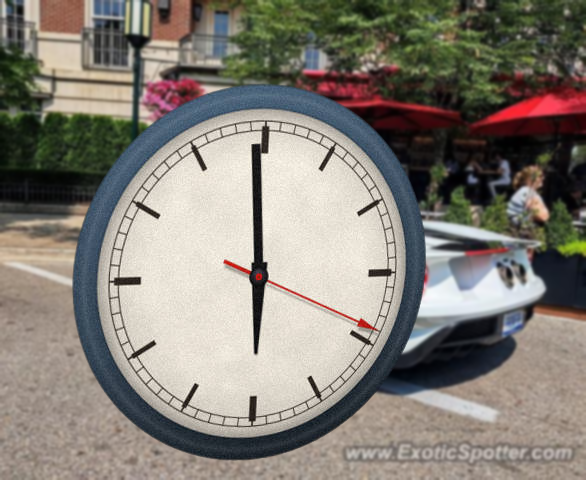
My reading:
{"hour": 5, "minute": 59, "second": 19}
